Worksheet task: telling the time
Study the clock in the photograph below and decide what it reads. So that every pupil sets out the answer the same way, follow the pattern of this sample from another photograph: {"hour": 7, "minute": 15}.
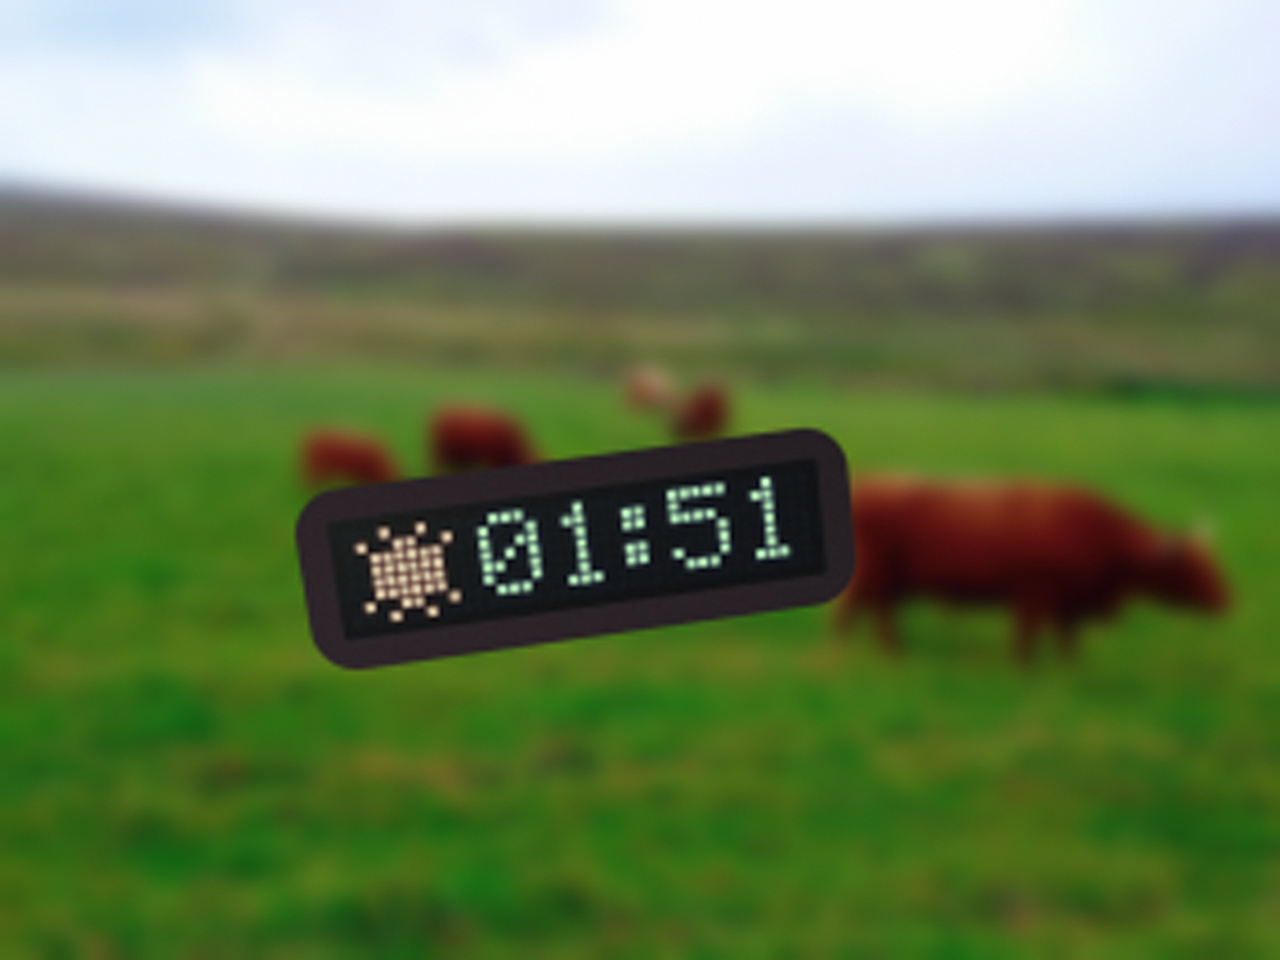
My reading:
{"hour": 1, "minute": 51}
